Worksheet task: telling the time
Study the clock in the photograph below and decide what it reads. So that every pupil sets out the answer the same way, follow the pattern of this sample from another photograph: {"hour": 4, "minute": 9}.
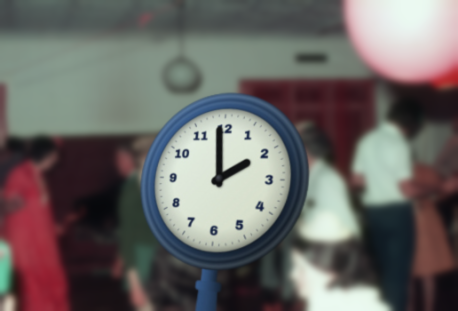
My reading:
{"hour": 1, "minute": 59}
